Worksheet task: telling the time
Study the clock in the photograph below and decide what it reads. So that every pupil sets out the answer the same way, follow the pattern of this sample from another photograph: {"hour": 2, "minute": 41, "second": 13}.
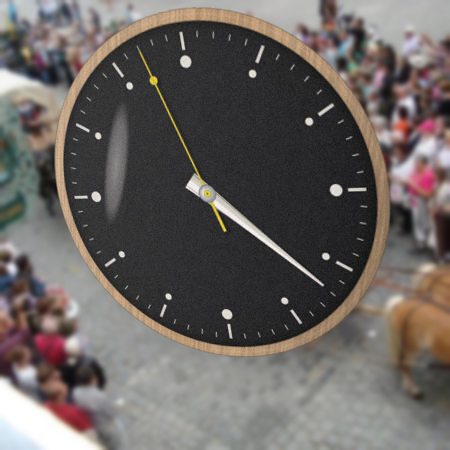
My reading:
{"hour": 4, "minute": 21, "second": 57}
